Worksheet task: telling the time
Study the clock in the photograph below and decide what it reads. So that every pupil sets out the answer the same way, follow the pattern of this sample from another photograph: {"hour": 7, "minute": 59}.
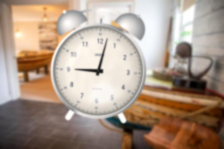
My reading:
{"hour": 9, "minute": 2}
